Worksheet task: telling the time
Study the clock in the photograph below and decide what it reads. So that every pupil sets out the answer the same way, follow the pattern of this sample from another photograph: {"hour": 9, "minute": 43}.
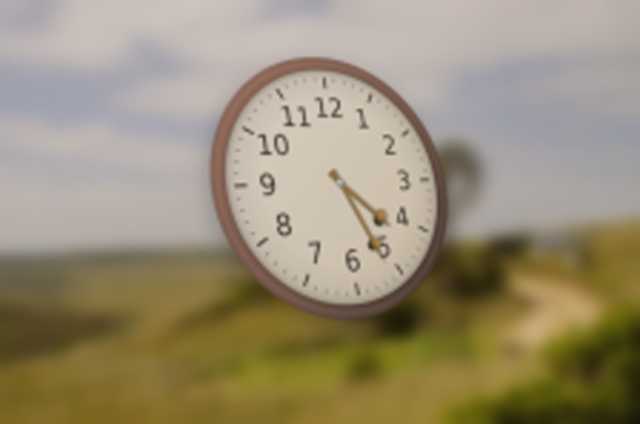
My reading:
{"hour": 4, "minute": 26}
